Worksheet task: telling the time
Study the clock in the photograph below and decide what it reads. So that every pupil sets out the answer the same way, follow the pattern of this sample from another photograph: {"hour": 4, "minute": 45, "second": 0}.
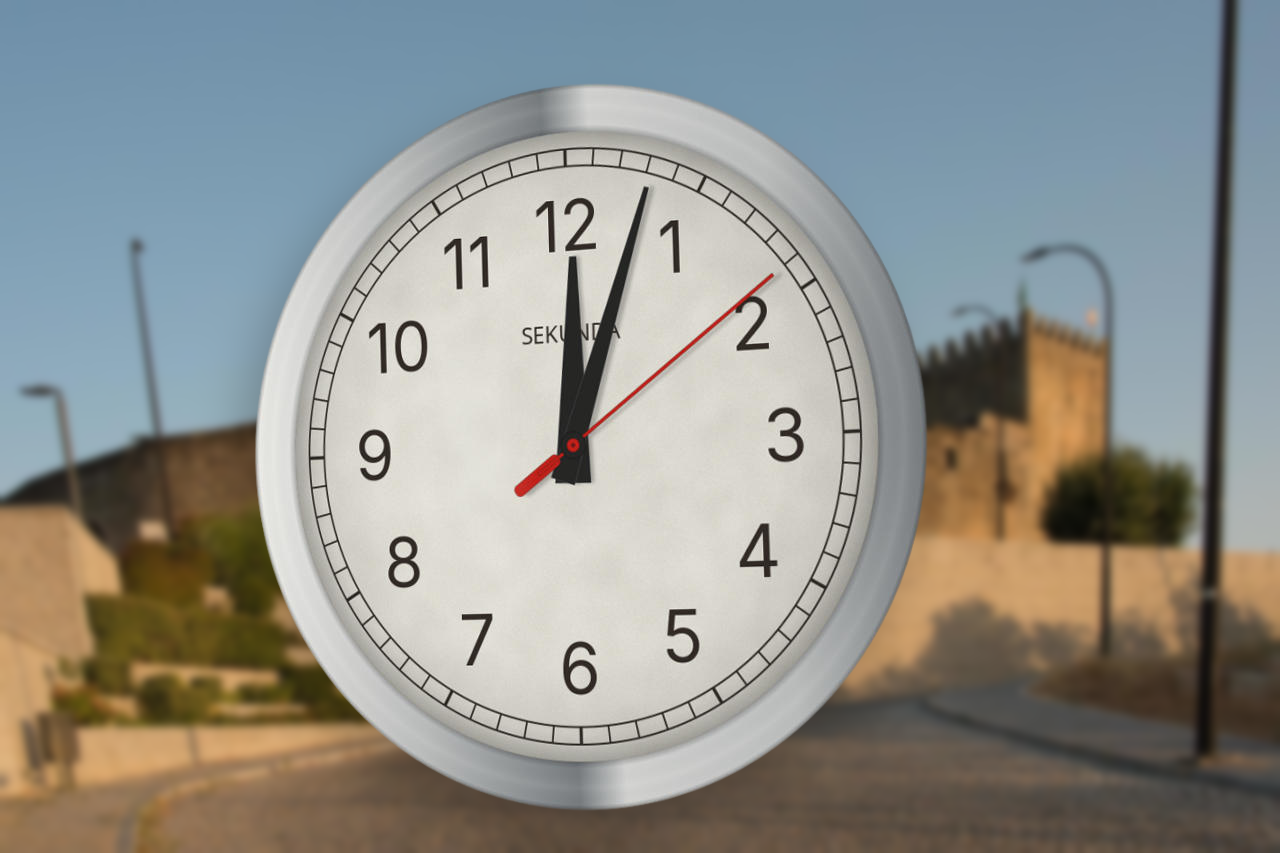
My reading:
{"hour": 12, "minute": 3, "second": 9}
